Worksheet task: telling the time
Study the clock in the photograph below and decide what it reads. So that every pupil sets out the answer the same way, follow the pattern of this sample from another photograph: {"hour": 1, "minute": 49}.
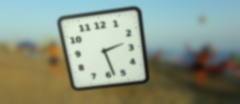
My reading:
{"hour": 2, "minute": 28}
